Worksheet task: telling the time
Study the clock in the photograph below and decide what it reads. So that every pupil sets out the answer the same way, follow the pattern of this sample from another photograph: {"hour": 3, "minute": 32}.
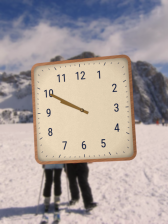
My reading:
{"hour": 9, "minute": 50}
